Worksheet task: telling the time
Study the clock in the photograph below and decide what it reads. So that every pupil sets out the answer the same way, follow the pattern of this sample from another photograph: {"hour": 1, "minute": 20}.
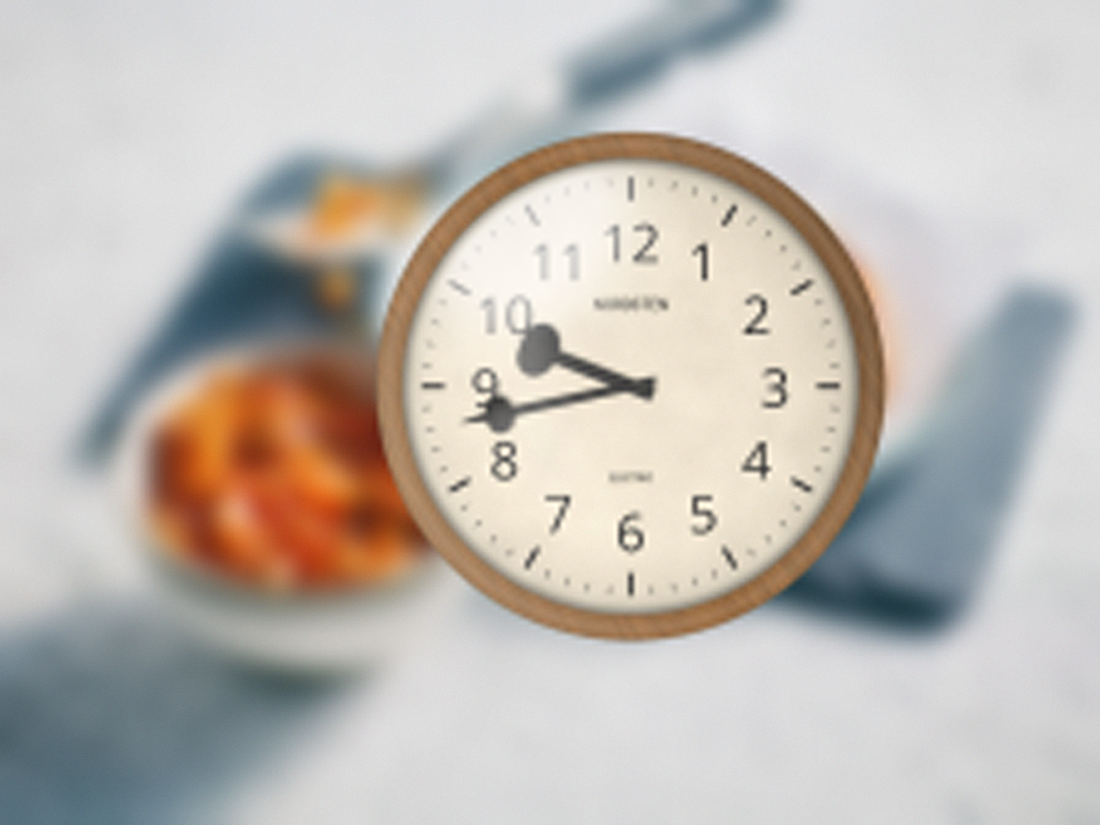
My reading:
{"hour": 9, "minute": 43}
